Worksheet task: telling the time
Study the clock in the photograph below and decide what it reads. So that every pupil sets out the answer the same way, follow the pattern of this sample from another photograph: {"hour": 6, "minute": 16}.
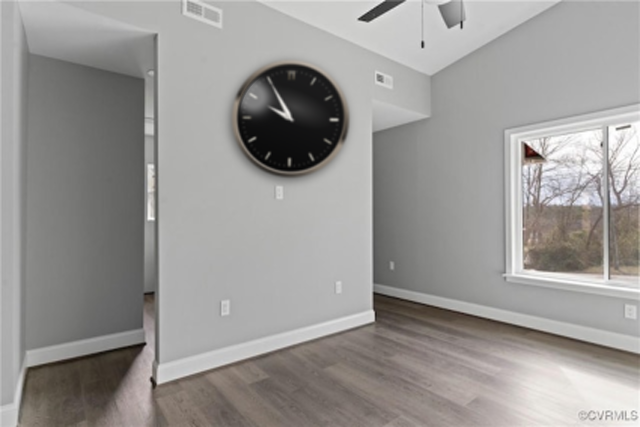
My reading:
{"hour": 9, "minute": 55}
